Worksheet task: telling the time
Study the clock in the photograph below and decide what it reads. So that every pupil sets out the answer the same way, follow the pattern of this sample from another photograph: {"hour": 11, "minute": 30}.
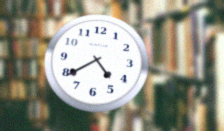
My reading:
{"hour": 4, "minute": 39}
